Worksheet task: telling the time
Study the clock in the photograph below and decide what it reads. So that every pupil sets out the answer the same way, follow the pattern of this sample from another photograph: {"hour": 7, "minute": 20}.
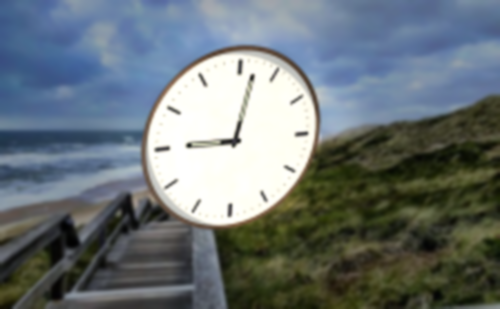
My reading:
{"hour": 9, "minute": 2}
